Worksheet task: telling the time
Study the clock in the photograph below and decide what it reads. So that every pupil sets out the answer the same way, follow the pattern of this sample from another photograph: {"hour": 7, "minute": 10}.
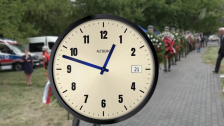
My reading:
{"hour": 12, "minute": 48}
